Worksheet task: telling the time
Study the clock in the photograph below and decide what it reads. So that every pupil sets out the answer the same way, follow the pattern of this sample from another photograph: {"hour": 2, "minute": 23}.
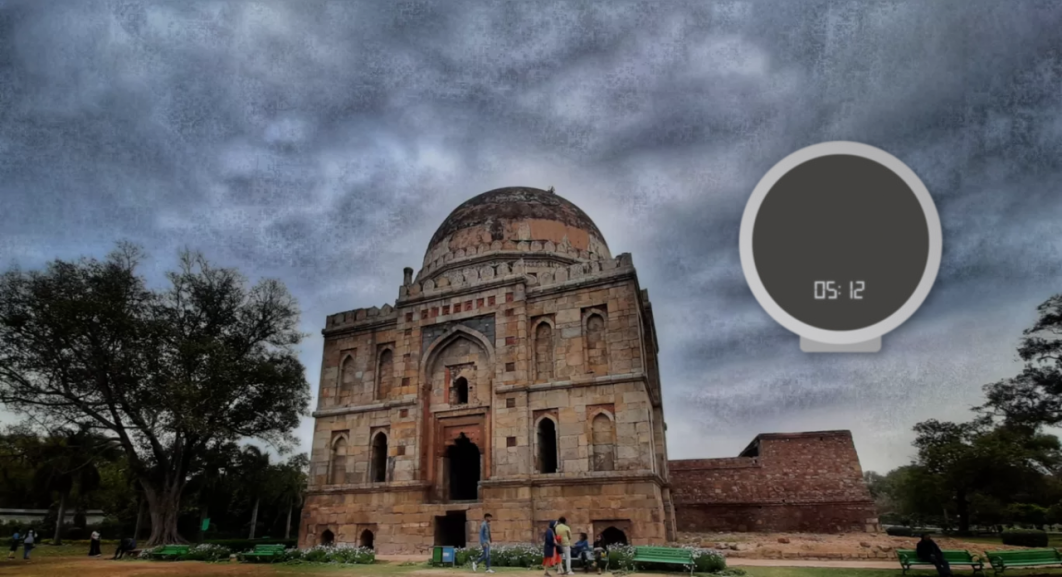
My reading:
{"hour": 5, "minute": 12}
